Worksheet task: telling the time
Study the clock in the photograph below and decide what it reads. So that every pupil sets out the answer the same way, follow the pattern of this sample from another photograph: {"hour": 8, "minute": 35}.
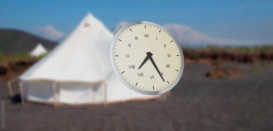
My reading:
{"hour": 7, "minute": 26}
